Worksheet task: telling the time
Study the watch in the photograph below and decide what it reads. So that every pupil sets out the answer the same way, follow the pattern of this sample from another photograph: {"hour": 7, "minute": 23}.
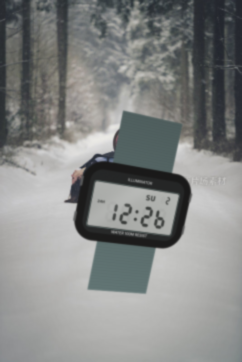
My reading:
{"hour": 12, "minute": 26}
